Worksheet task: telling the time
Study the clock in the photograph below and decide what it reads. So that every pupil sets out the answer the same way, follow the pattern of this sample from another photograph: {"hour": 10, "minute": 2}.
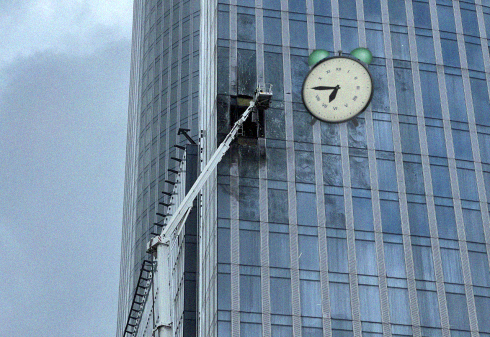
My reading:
{"hour": 6, "minute": 45}
